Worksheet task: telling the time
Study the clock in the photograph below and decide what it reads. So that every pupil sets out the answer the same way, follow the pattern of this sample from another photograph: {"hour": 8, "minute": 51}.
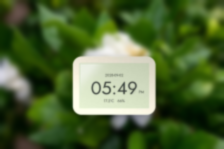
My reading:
{"hour": 5, "minute": 49}
